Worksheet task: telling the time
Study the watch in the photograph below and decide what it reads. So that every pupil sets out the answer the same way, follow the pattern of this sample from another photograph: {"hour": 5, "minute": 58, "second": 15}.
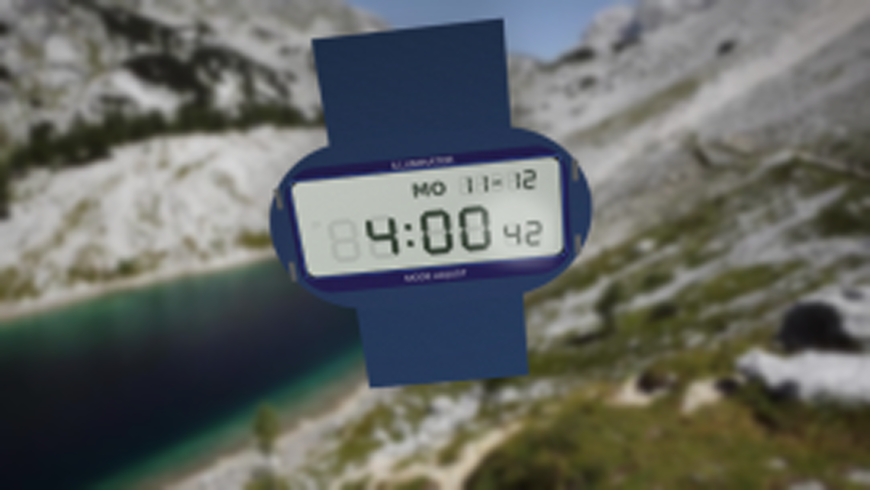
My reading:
{"hour": 4, "minute": 0, "second": 42}
